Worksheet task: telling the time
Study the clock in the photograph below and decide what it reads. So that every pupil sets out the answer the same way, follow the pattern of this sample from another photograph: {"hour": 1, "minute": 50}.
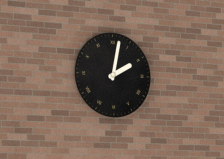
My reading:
{"hour": 2, "minute": 2}
